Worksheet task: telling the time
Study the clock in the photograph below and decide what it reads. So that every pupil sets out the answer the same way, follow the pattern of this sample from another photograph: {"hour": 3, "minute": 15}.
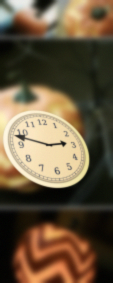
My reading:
{"hour": 2, "minute": 48}
